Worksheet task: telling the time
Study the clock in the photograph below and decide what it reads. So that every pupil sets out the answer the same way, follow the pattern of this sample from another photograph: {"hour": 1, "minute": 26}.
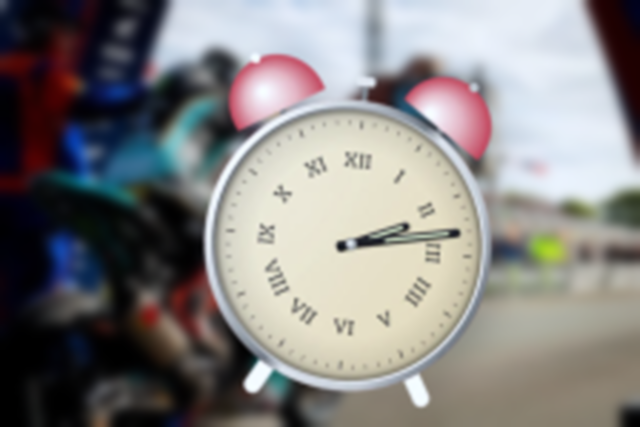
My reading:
{"hour": 2, "minute": 13}
